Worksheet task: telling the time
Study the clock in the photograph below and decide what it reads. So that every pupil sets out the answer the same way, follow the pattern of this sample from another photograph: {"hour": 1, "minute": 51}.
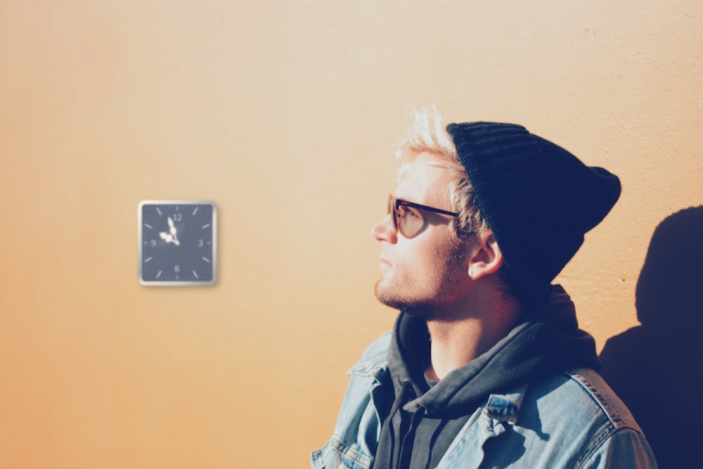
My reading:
{"hour": 9, "minute": 57}
